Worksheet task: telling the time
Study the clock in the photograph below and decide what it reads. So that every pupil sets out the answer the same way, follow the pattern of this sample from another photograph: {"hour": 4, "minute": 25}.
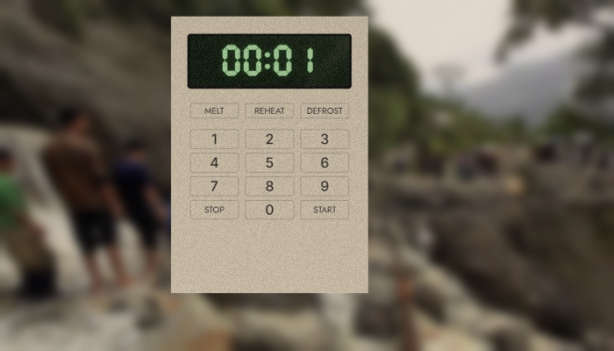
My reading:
{"hour": 0, "minute": 1}
